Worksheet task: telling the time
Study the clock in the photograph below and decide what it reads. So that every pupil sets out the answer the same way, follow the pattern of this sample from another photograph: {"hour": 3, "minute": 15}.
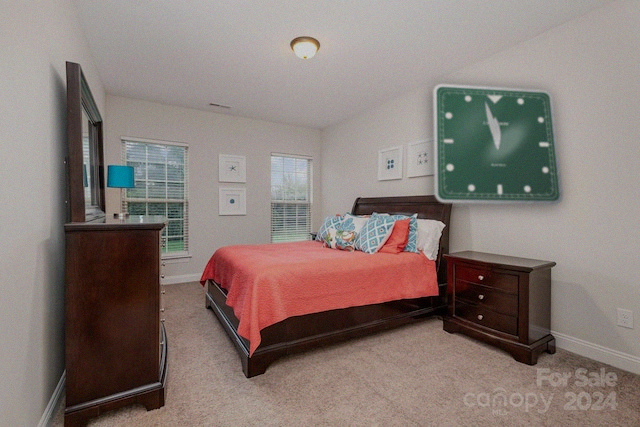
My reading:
{"hour": 11, "minute": 58}
